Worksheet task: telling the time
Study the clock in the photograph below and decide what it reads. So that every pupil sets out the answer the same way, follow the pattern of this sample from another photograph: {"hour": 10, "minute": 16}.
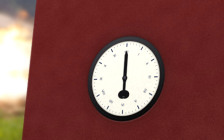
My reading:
{"hour": 6, "minute": 0}
